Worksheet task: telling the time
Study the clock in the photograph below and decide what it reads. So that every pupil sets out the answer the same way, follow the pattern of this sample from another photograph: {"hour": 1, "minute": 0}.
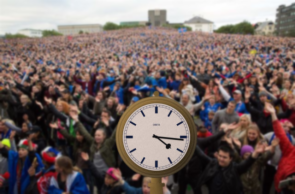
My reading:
{"hour": 4, "minute": 16}
